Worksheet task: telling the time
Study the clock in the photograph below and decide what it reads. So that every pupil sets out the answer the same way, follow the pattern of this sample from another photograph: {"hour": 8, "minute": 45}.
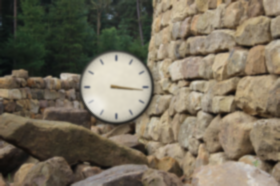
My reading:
{"hour": 3, "minute": 16}
